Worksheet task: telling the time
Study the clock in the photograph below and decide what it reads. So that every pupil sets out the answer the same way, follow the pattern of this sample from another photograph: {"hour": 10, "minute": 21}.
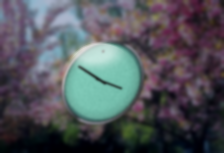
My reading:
{"hour": 3, "minute": 51}
